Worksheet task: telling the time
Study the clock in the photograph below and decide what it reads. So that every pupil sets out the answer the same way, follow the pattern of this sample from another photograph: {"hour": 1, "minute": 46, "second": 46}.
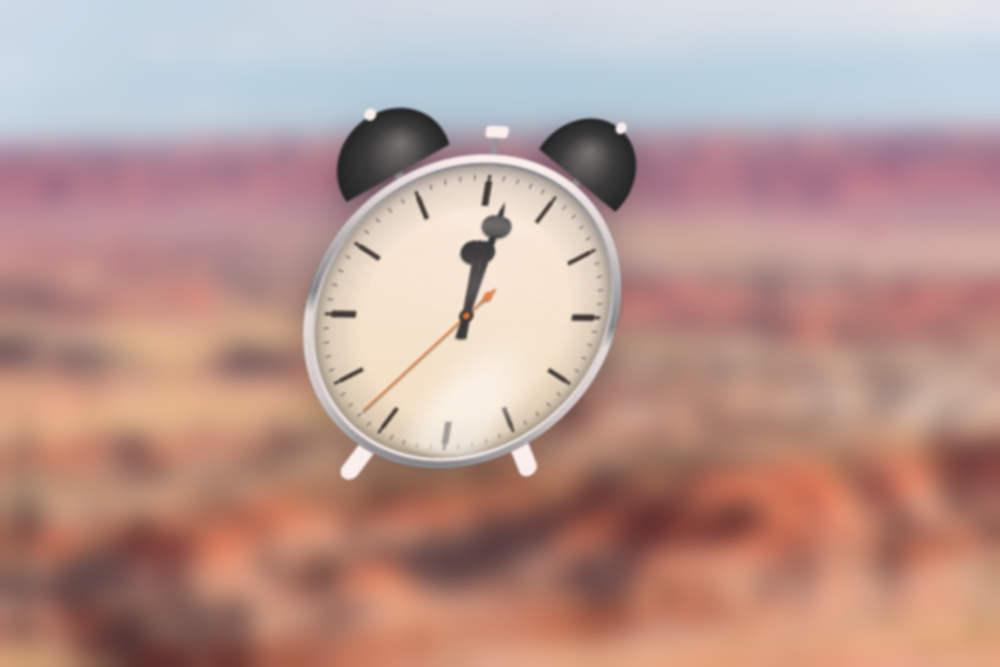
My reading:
{"hour": 12, "minute": 1, "second": 37}
